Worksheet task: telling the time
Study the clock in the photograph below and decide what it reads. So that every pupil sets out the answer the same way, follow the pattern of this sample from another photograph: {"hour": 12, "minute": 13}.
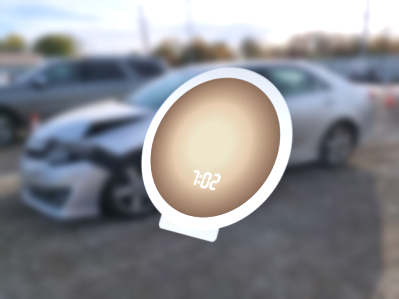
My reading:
{"hour": 7, "minute": 2}
